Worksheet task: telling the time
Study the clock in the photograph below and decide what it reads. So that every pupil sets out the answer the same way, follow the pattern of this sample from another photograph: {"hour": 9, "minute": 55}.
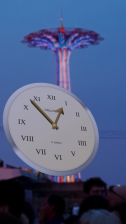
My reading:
{"hour": 12, "minute": 53}
